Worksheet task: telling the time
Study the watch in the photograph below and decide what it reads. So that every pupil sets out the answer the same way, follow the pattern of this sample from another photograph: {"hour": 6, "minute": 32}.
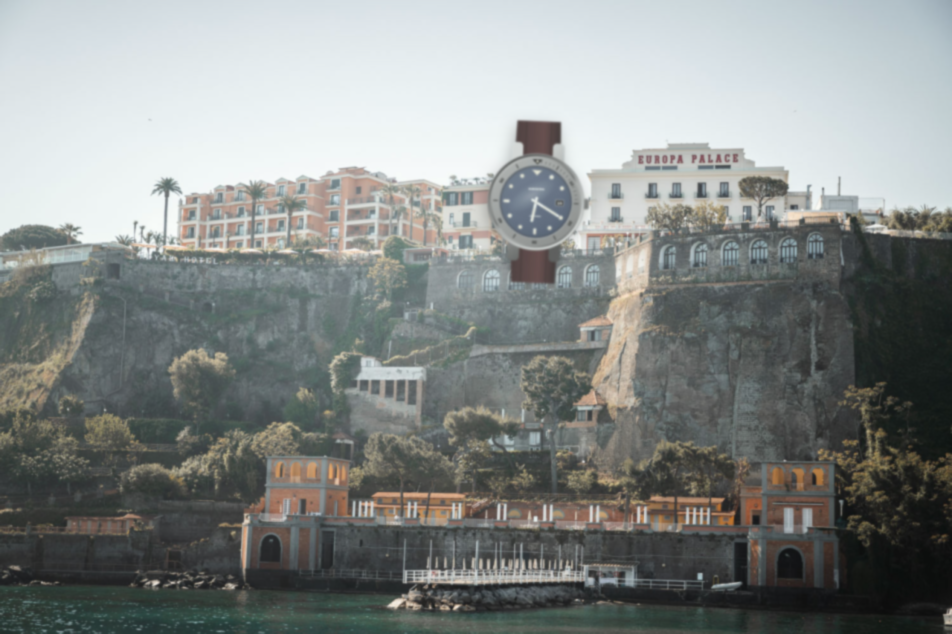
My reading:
{"hour": 6, "minute": 20}
